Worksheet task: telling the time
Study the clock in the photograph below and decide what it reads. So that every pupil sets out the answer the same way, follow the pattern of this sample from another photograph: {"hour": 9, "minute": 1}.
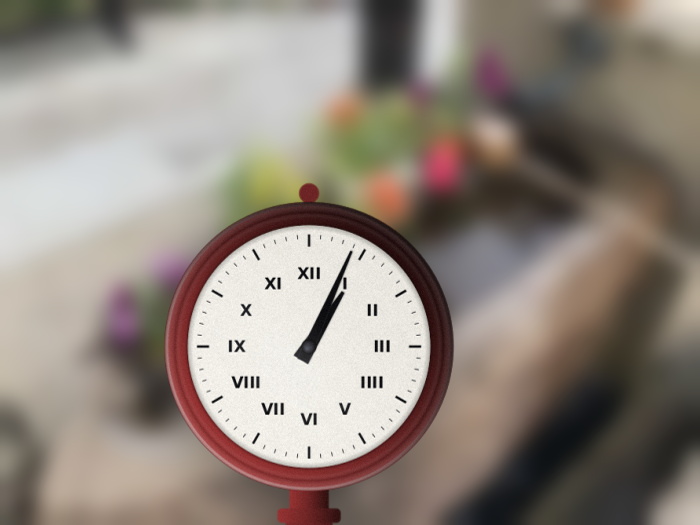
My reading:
{"hour": 1, "minute": 4}
